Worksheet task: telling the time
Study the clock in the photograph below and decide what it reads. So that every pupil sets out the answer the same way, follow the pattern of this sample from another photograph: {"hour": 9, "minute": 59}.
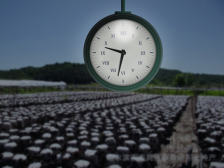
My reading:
{"hour": 9, "minute": 32}
